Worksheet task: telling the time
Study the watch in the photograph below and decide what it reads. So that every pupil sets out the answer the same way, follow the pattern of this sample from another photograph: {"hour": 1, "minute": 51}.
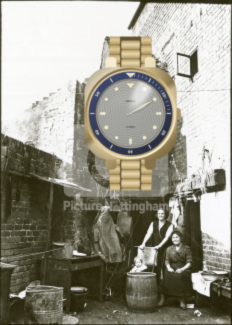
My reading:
{"hour": 2, "minute": 10}
